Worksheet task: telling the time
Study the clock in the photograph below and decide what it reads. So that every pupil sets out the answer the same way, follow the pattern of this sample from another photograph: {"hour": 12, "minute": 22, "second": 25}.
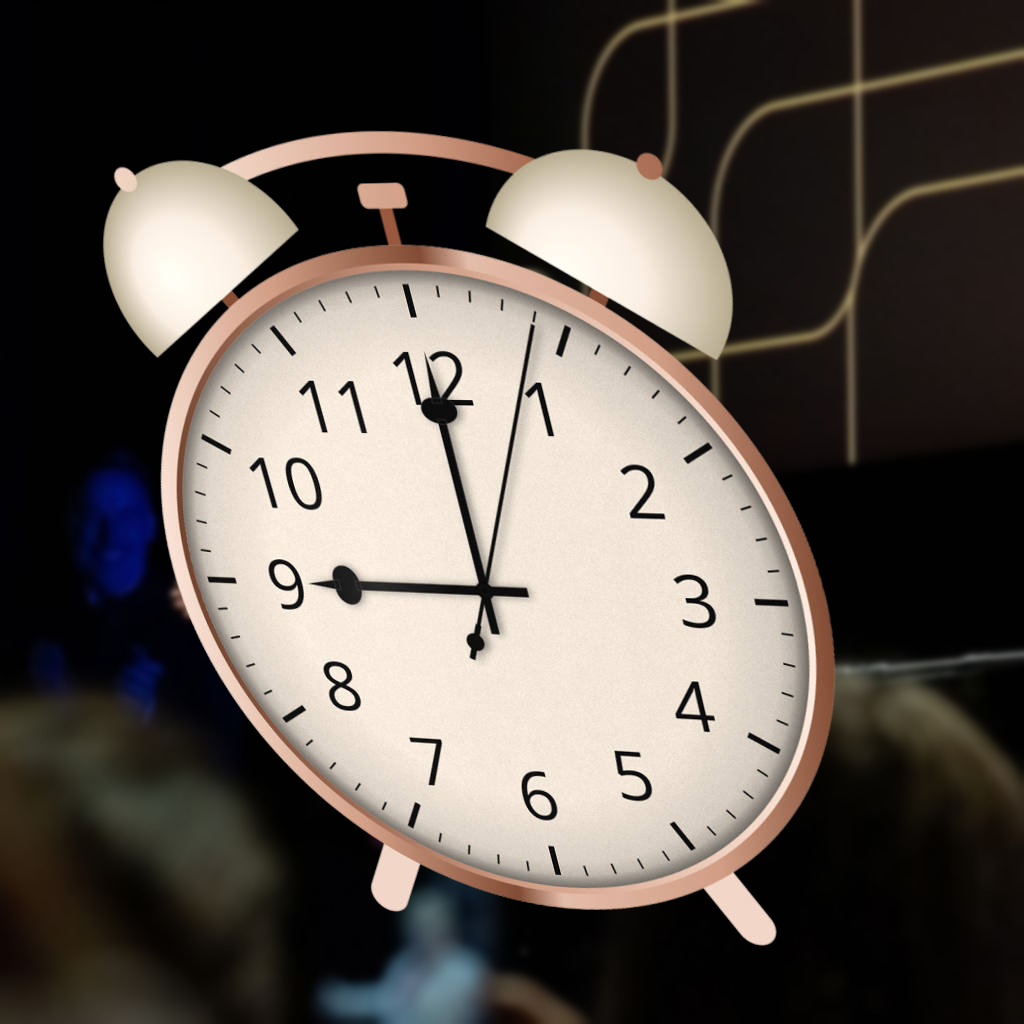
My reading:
{"hour": 9, "minute": 0, "second": 4}
